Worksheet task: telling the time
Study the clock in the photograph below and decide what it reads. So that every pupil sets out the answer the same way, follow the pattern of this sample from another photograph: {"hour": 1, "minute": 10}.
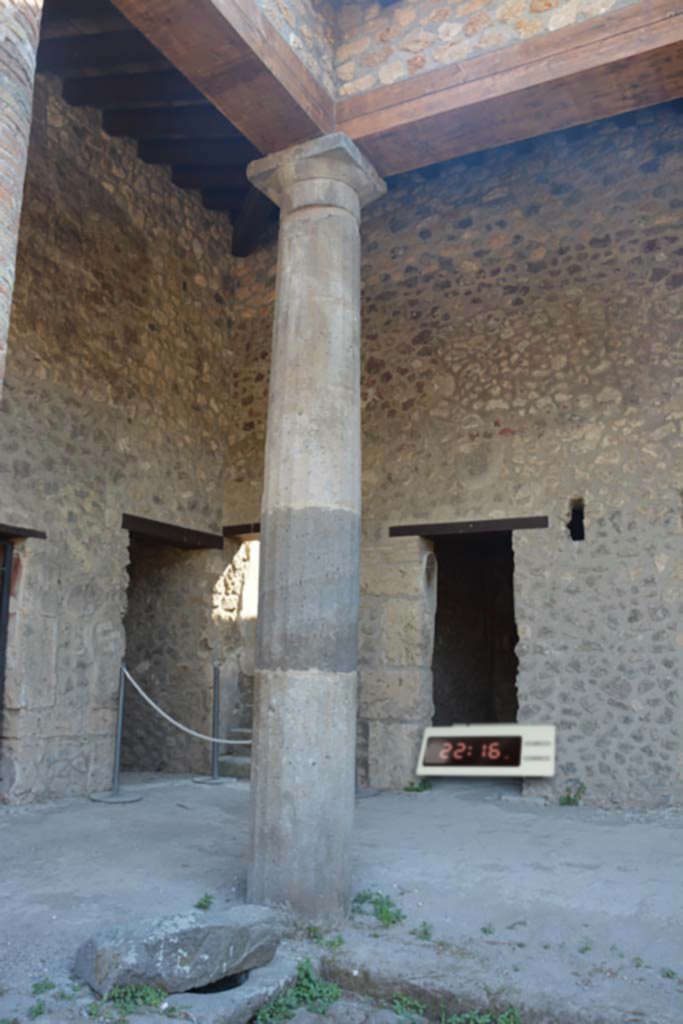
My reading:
{"hour": 22, "minute": 16}
